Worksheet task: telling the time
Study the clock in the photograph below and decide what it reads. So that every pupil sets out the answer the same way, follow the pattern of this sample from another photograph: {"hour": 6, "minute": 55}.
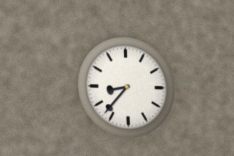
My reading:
{"hour": 8, "minute": 37}
